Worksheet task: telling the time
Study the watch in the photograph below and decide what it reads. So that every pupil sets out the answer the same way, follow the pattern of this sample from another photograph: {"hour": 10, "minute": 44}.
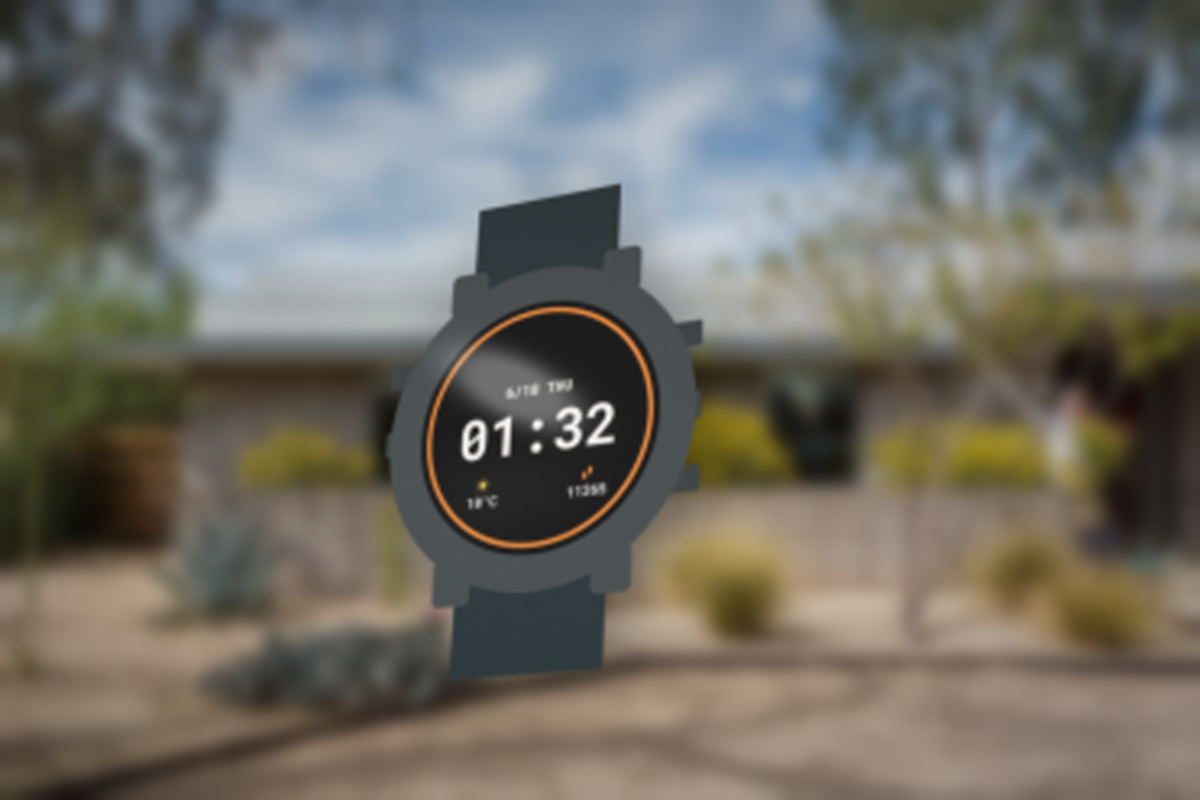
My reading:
{"hour": 1, "minute": 32}
